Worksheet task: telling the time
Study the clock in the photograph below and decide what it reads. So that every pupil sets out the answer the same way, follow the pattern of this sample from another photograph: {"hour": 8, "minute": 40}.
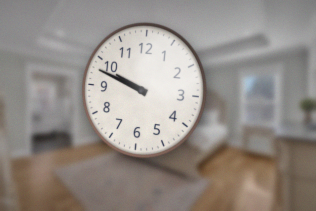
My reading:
{"hour": 9, "minute": 48}
